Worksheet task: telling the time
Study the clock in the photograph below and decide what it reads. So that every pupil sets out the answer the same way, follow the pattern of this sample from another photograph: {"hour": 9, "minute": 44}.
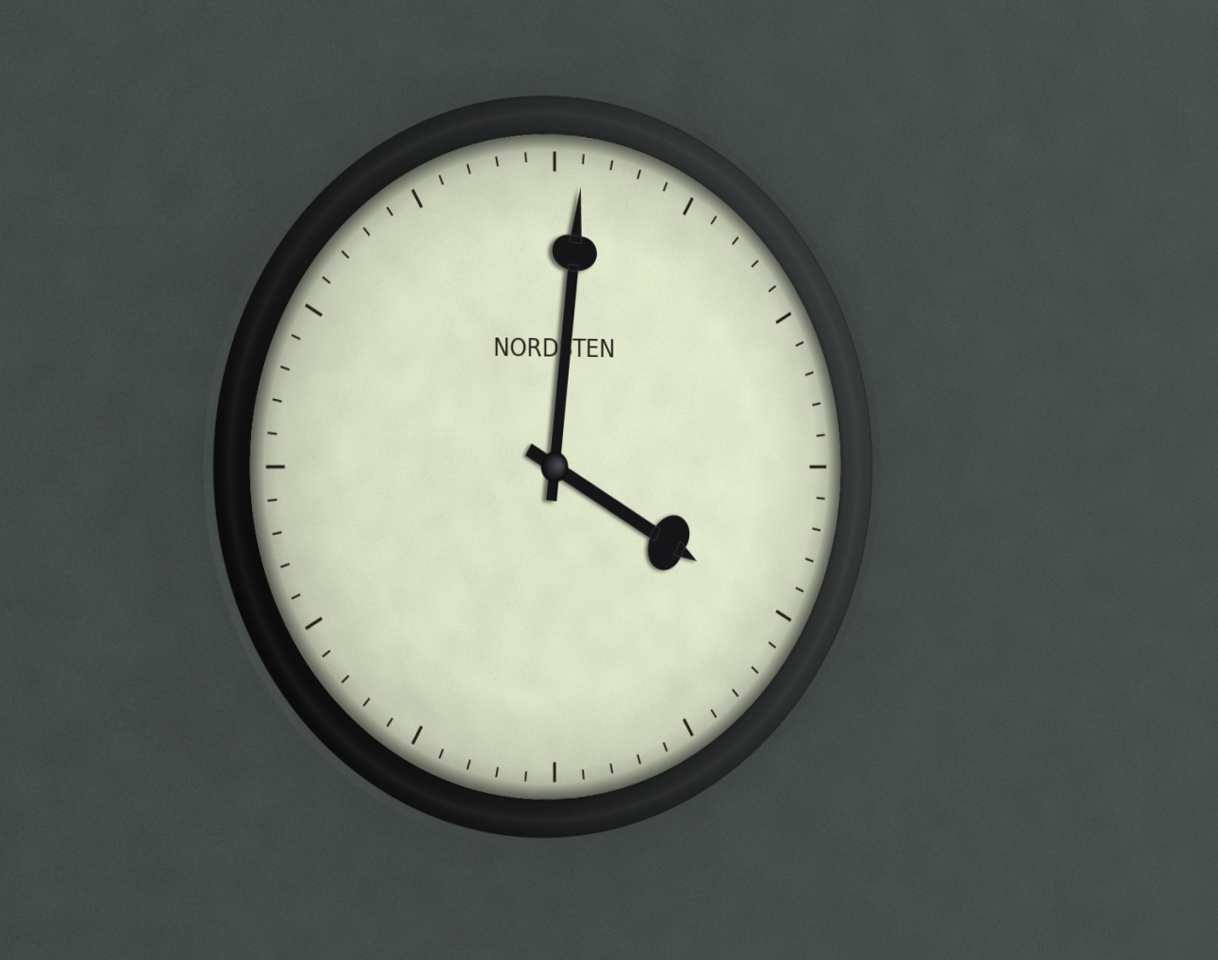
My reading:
{"hour": 4, "minute": 1}
